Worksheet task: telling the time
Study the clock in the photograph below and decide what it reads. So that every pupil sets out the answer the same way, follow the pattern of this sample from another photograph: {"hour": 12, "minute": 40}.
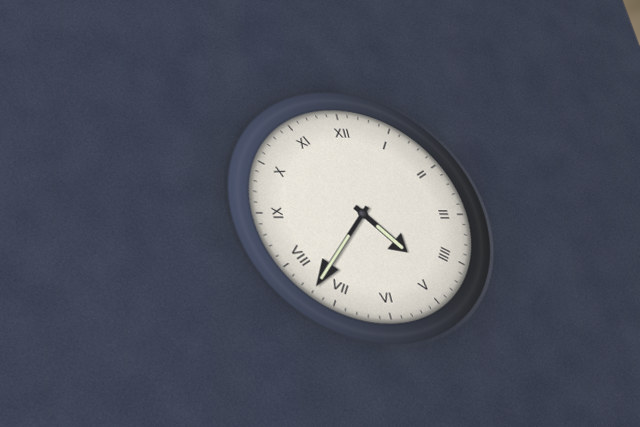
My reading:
{"hour": 4, "minute": 37}
